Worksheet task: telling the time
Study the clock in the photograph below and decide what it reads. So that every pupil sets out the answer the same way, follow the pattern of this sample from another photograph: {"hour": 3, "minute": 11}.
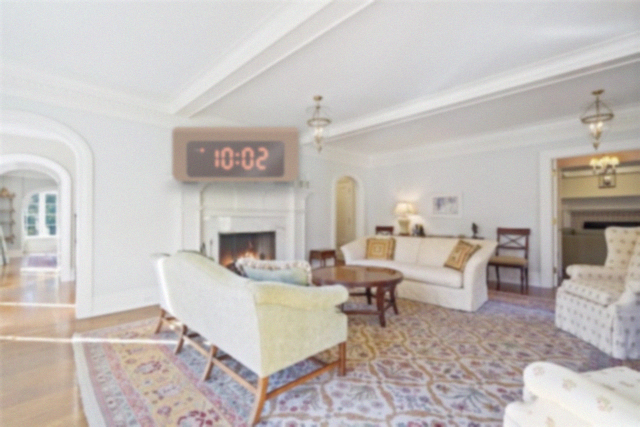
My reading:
{"hour": 10, "minute": 2}
